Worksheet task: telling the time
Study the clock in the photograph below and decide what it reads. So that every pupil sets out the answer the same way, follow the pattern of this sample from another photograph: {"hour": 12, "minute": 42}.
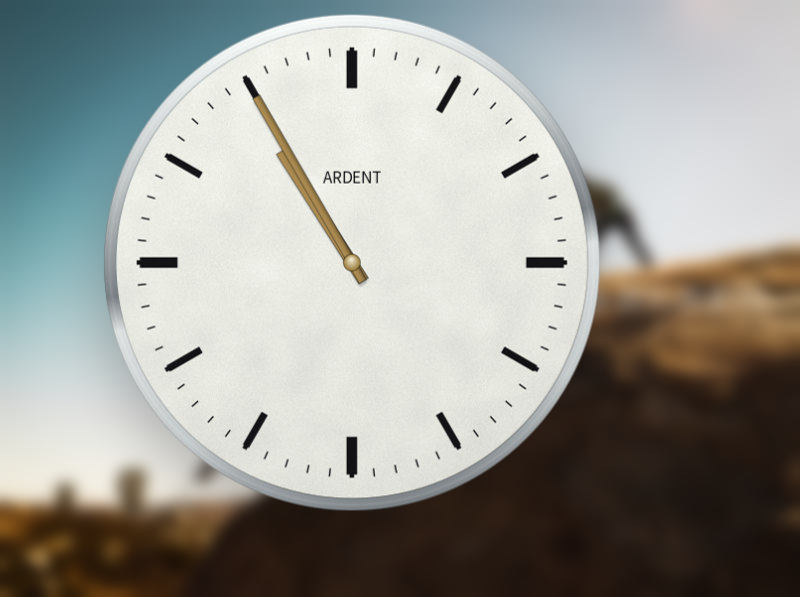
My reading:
{"hour": 10, "minute": 55}
